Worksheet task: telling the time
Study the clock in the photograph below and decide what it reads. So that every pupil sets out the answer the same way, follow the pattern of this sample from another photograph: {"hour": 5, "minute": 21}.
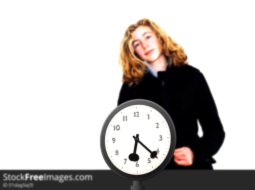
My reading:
{"hour": 6, "minute": 22}
